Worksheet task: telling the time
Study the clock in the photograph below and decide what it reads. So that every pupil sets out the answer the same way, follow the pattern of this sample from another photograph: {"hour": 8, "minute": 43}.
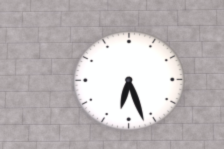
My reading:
{"hour": 6, "minute": 27}
